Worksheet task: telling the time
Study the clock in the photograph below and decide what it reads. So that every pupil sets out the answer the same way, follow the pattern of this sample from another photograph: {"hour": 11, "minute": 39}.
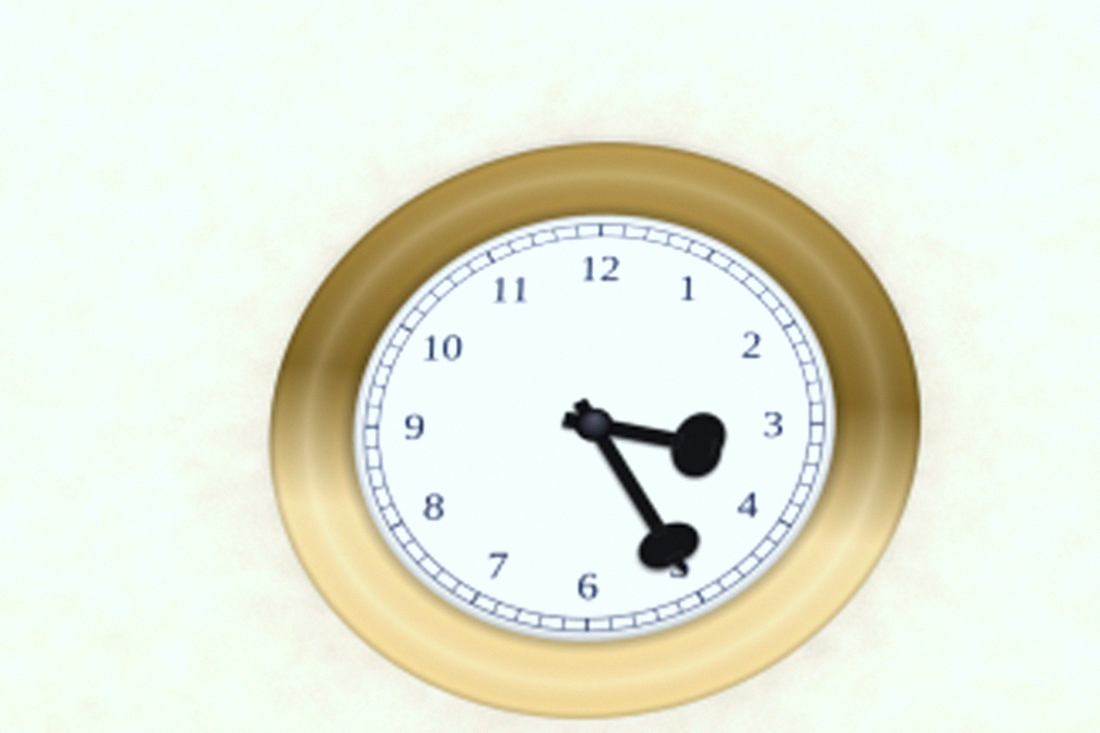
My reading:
{"hour": 3, "minute": 25}
